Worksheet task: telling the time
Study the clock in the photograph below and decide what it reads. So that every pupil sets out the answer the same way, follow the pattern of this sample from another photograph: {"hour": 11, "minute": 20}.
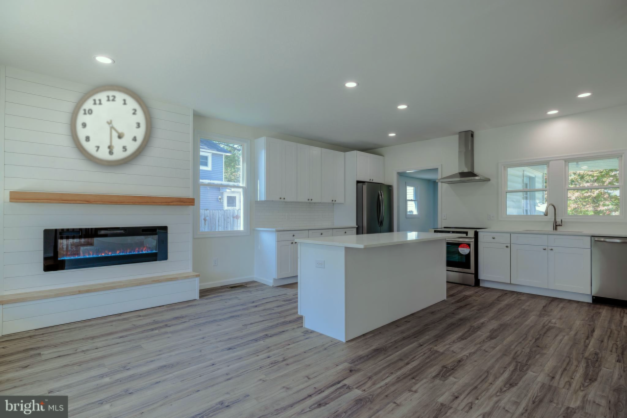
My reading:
{"hour": 4, "minute": 30}
